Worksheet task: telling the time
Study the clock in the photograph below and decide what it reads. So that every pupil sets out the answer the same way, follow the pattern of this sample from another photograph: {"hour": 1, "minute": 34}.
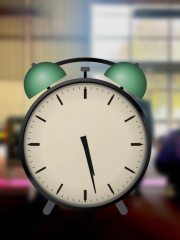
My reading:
{"hour": 5, "minute": 28}
